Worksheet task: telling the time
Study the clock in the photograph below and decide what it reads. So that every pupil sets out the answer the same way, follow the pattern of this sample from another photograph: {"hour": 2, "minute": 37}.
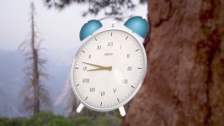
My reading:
{"hour": 8, "minute": 47}
